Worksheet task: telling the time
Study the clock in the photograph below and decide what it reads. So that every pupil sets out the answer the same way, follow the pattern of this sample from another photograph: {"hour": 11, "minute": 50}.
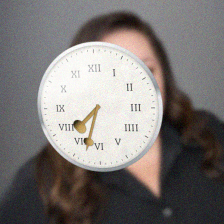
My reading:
{"hour": 7, "minute": 33}
